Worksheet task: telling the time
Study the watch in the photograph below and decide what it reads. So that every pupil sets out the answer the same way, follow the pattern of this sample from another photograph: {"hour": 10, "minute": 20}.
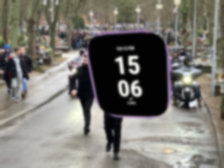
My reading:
{"hour": 15, "minute": 6}
